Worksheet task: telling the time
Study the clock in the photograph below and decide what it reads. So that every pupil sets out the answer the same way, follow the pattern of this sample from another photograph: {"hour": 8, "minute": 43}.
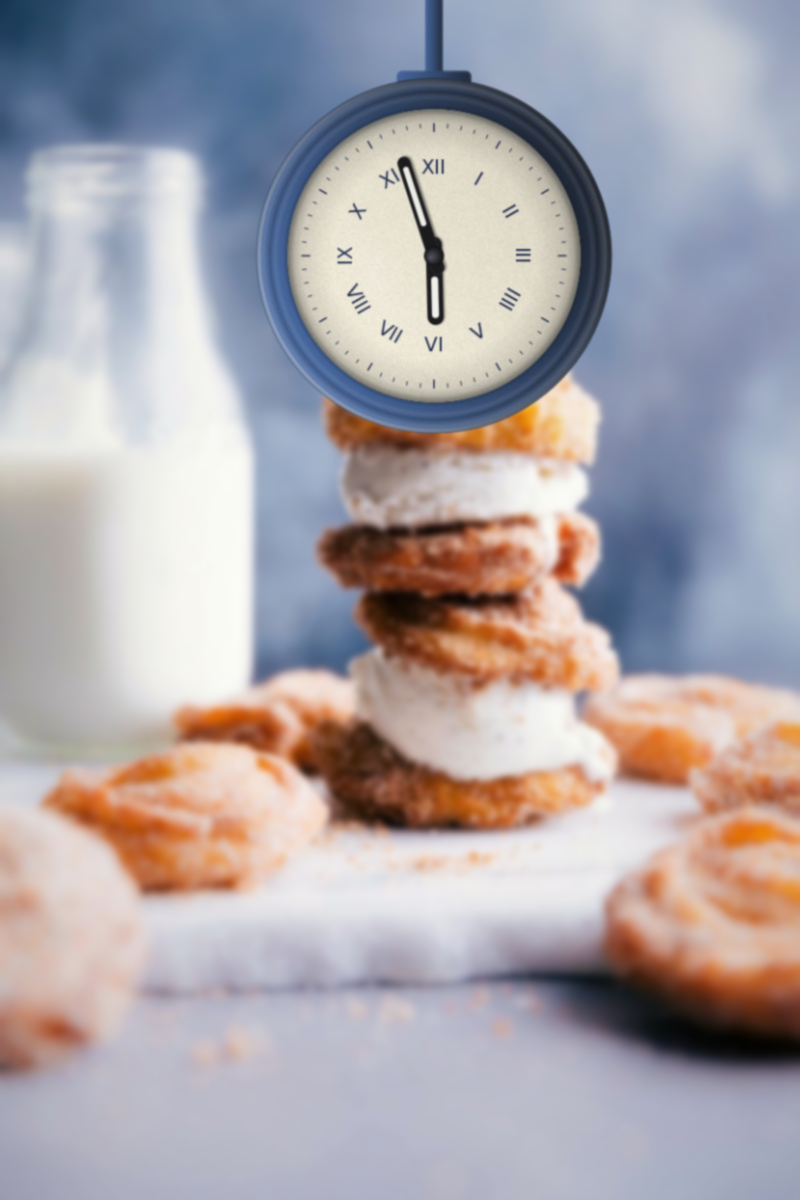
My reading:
{"hour": 5, "minute": 57}
